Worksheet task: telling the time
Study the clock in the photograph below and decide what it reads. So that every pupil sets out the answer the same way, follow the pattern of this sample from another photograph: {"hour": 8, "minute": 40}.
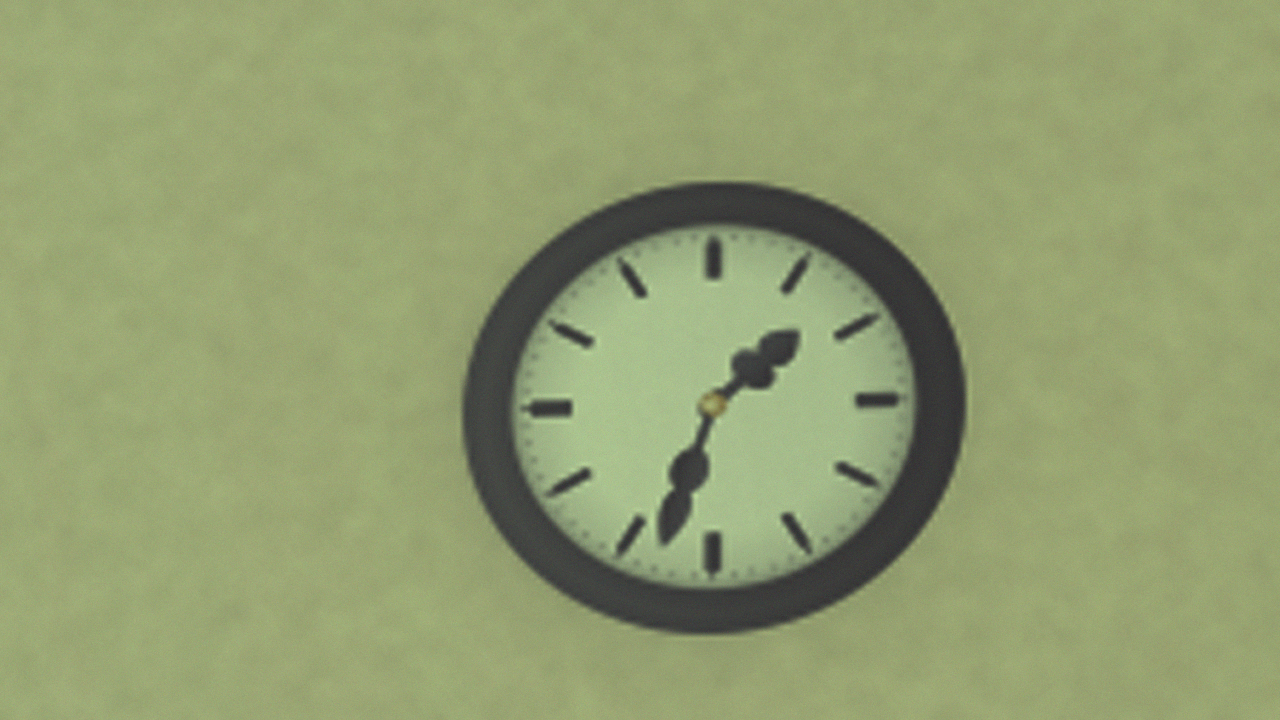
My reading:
{"hour": 1, "minute": 33}
